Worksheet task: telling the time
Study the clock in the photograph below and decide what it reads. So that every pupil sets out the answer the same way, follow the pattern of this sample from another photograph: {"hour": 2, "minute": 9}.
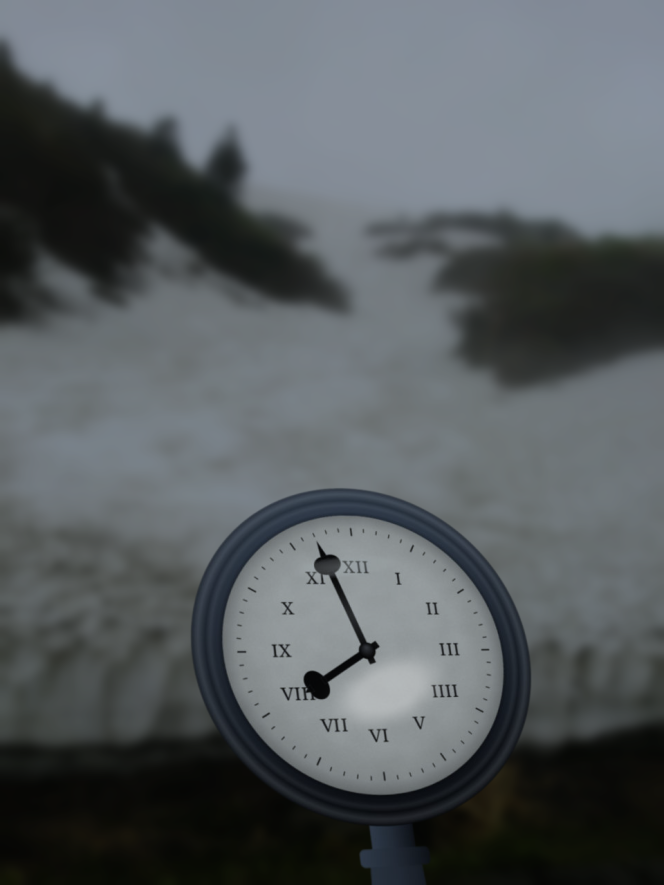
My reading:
{"hour": 7, "minute": 57}
